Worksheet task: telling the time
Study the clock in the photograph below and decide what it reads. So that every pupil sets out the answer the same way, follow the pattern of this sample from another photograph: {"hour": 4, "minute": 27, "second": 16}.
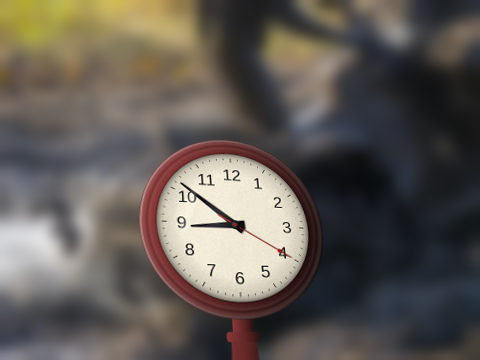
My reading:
{"hour": 8, "minute": 51, "second": 20}
